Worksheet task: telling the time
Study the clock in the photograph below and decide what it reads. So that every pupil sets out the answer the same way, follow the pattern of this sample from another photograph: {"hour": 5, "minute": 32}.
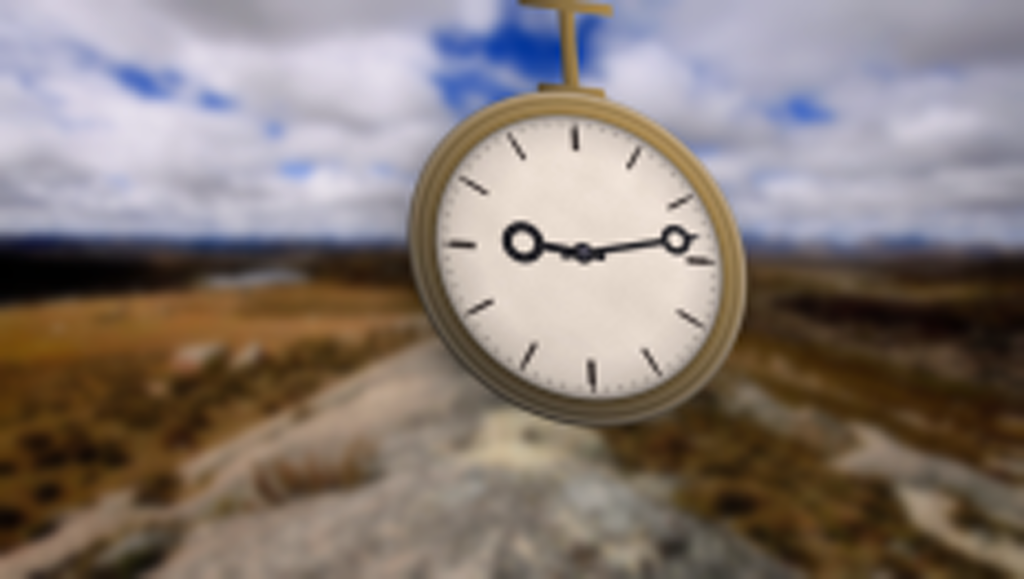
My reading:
{"hour": 9, "minute": 13}
